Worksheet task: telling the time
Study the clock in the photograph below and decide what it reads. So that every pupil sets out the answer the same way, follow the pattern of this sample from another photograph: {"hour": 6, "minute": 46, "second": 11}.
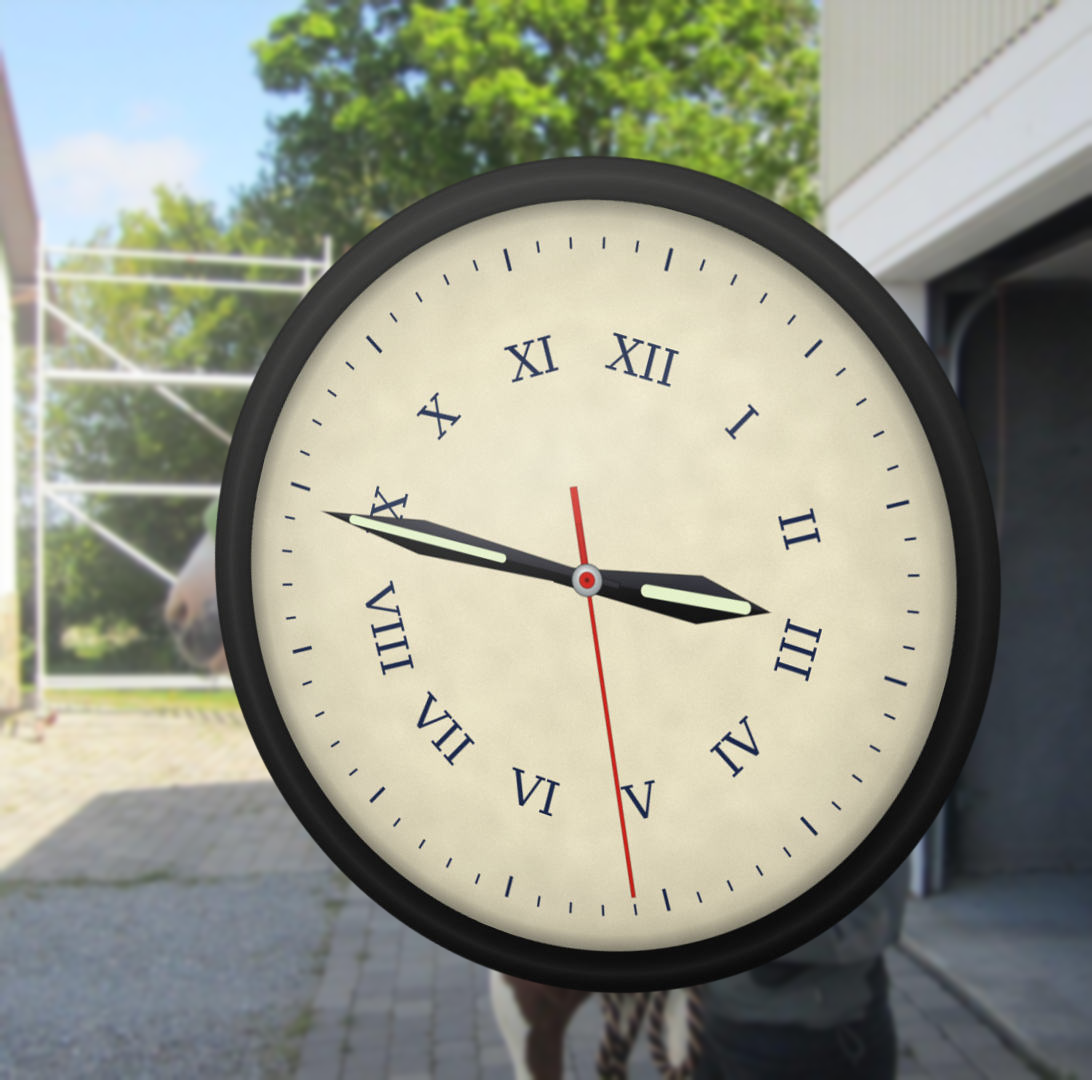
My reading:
{"hour": 2, "minute": 44, "second": 26}
